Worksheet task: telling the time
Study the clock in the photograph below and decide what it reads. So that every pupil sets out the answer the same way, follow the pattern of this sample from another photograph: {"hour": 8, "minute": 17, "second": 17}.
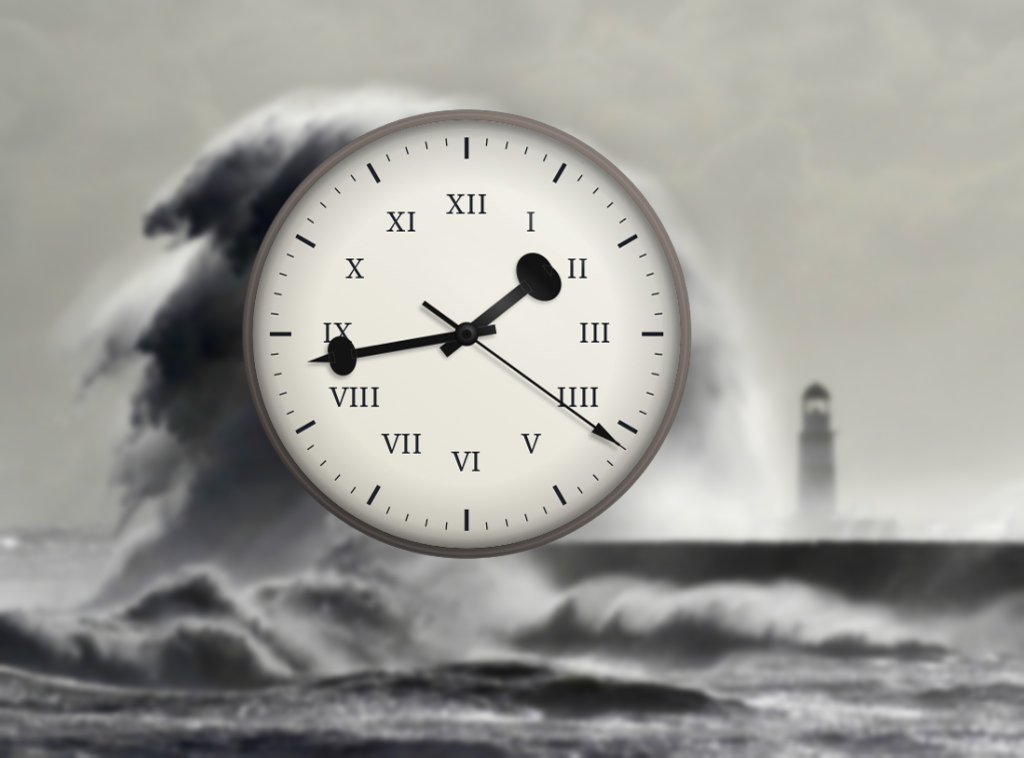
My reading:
{"hour": 1, "minute": 43, "second": 21}
